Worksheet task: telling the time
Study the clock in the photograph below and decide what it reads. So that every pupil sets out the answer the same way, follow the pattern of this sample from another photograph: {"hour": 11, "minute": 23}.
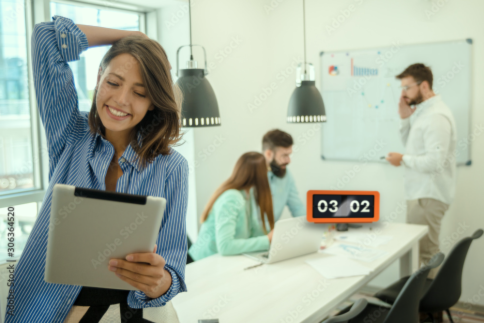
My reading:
{"hour": 3, "minute": 2}
